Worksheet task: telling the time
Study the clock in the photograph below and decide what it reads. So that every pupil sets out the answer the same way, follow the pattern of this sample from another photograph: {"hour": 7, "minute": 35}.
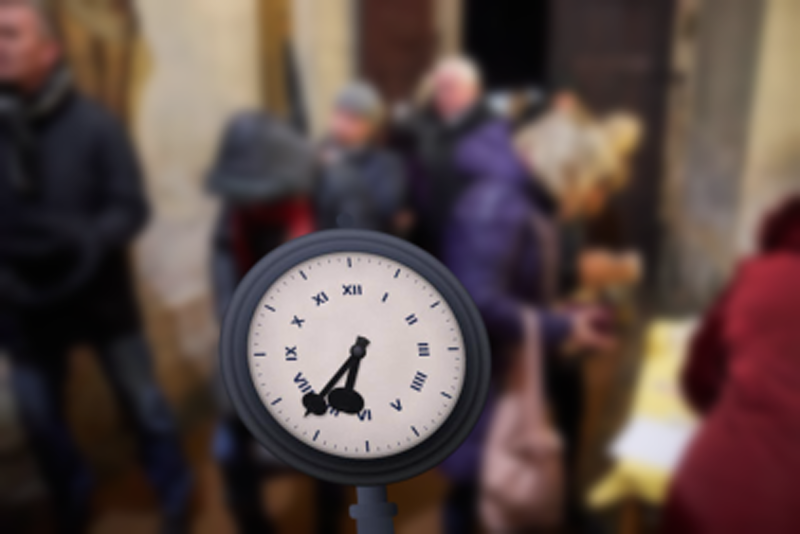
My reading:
{"hour": 6, "minute": 37}
